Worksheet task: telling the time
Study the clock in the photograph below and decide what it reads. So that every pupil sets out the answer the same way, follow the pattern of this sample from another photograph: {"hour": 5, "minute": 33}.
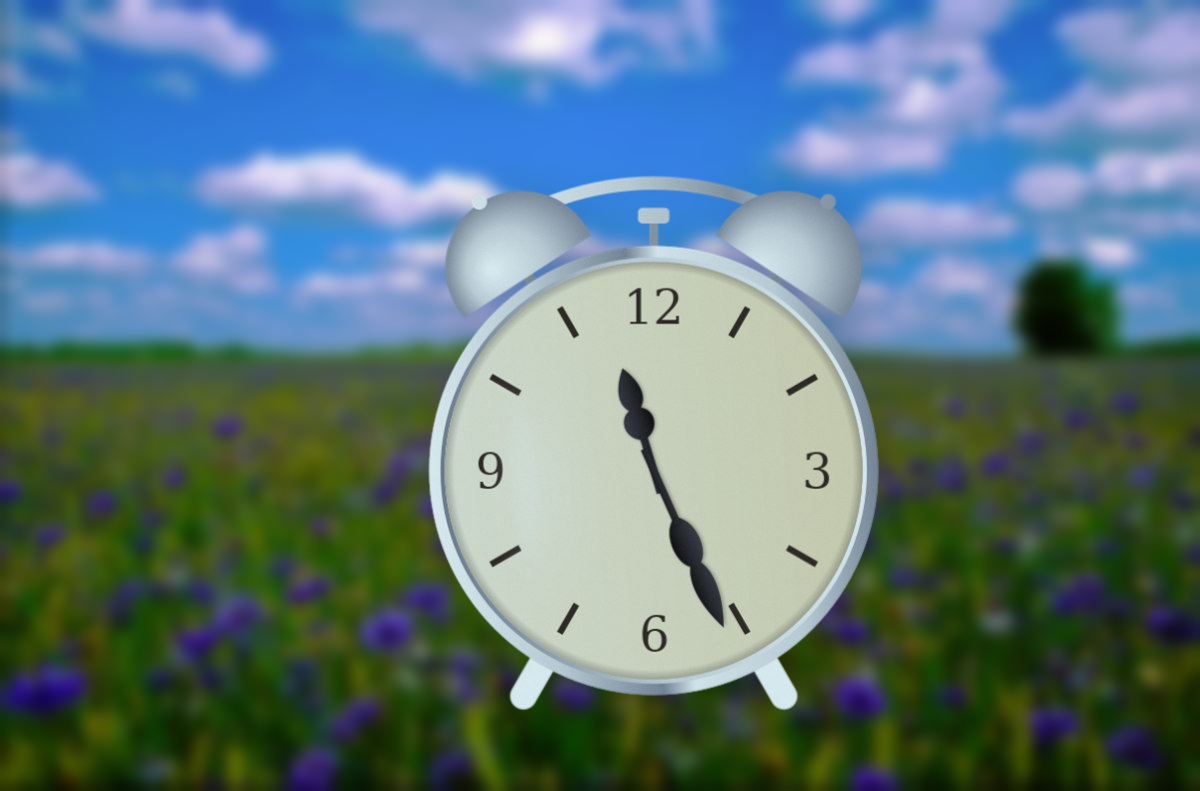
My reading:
{"hour": 11, "minute": 26}
